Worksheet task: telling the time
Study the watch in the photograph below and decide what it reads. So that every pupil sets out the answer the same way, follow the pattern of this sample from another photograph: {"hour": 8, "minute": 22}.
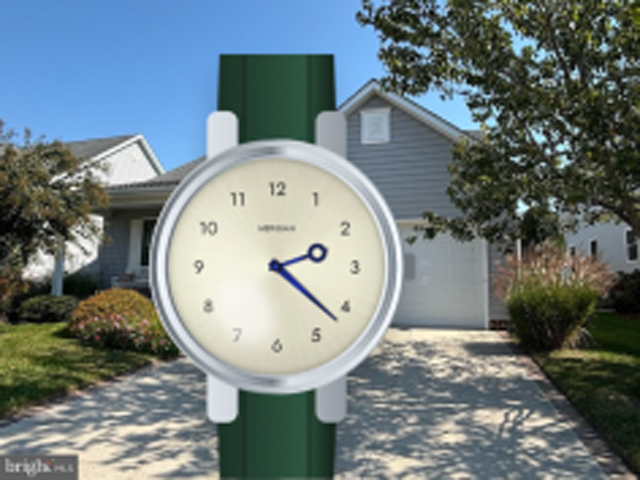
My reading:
{"hour": 2, "minute": 22}
